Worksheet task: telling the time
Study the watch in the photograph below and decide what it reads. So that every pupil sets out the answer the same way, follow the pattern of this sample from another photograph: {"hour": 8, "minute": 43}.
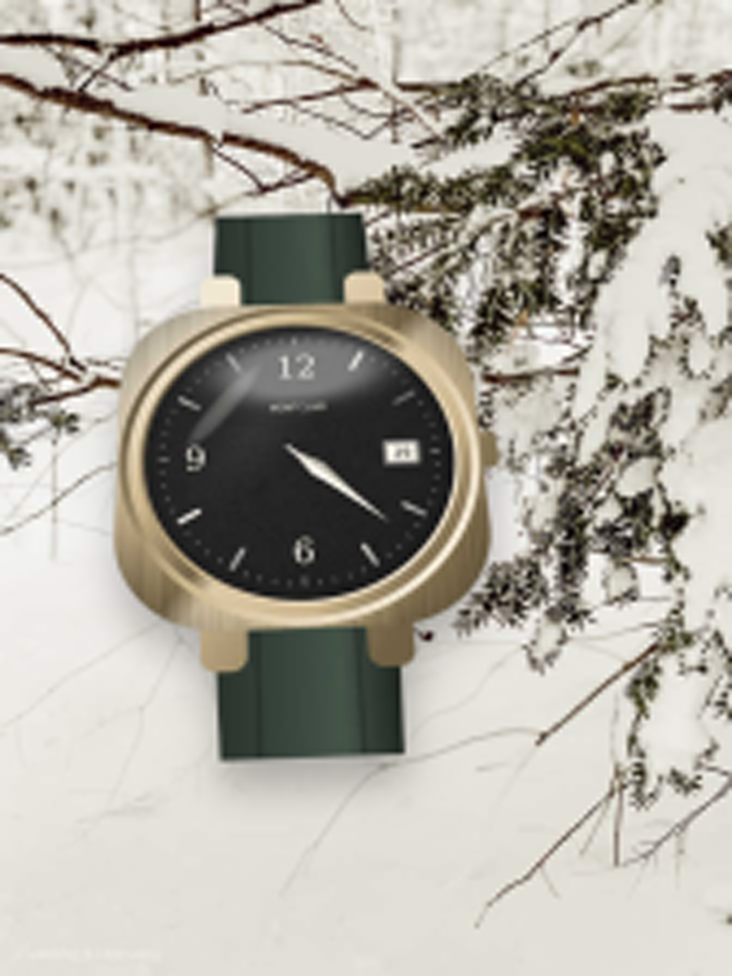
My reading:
{"hour": 4, "minute": 22}
